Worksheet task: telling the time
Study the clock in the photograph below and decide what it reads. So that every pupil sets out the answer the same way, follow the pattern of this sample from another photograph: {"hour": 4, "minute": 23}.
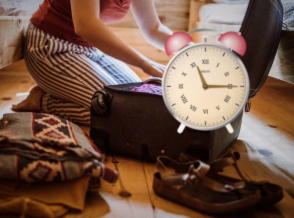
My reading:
{"hour": 11, "minute": 15}
